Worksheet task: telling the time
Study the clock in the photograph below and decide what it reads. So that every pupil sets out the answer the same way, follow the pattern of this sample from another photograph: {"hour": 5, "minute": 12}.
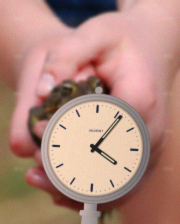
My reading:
{"hour": 4, "minute": 6}
